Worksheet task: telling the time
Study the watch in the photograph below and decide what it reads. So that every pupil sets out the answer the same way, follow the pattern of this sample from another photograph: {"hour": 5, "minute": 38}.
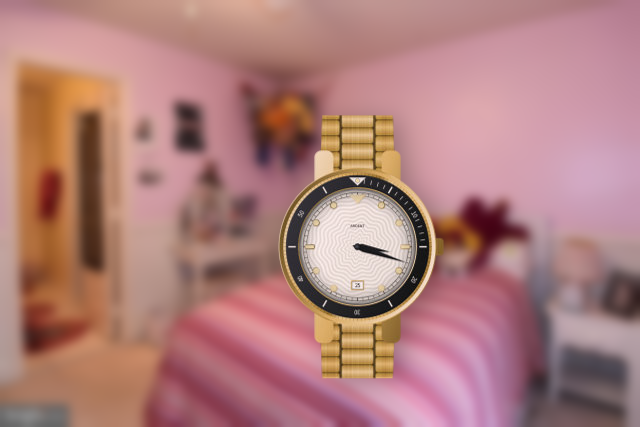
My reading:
{"hour": 3, "minute": 18}
